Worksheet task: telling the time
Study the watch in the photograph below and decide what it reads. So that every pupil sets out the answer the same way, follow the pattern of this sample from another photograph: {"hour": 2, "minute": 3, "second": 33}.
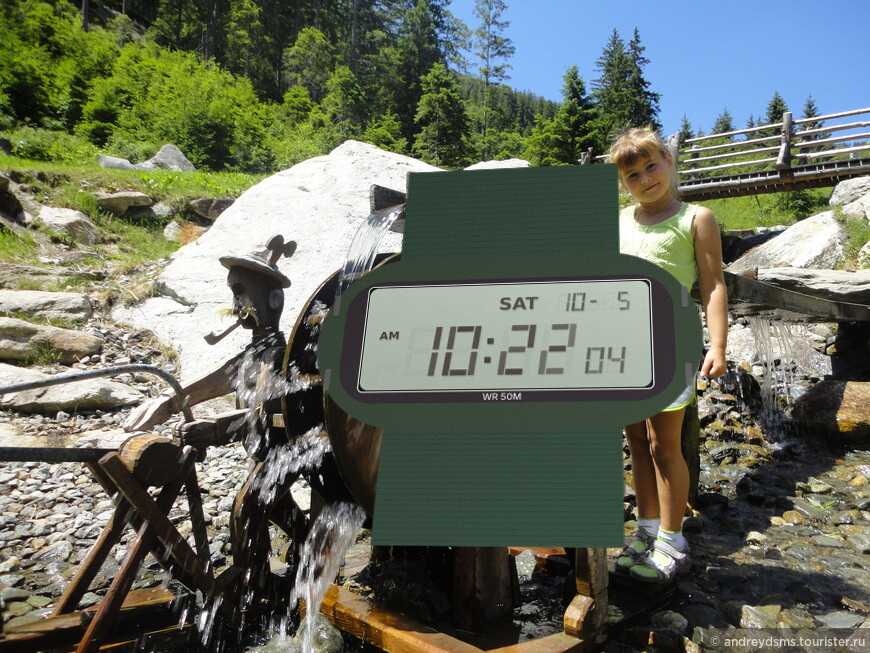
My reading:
{"hour": 10, "minute": 22, "second": 4}
